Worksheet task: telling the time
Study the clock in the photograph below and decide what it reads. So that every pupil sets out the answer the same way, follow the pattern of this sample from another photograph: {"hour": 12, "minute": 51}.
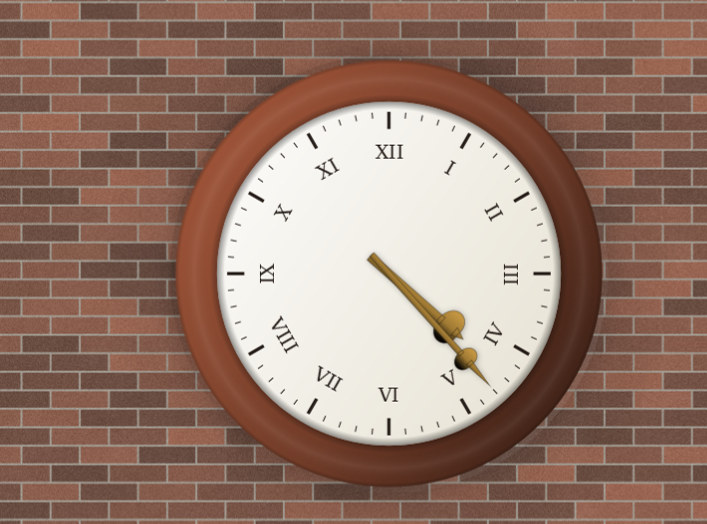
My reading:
{"hour": 4, "minute": 23}
